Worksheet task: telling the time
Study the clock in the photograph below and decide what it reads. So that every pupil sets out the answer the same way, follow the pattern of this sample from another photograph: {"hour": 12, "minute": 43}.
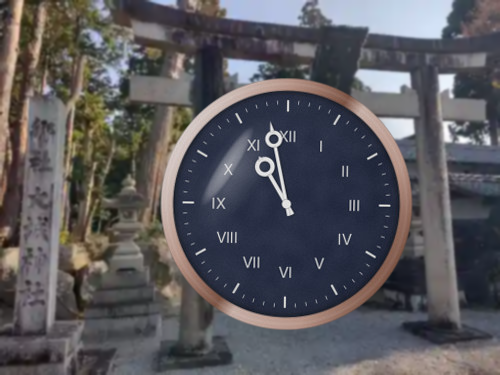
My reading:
{"hour": 10, "minute": 58}
